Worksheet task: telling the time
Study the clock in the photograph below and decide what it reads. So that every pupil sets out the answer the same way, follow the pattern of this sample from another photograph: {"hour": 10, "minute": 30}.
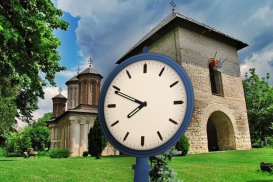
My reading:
{"hour": 7, "minute": 49}
